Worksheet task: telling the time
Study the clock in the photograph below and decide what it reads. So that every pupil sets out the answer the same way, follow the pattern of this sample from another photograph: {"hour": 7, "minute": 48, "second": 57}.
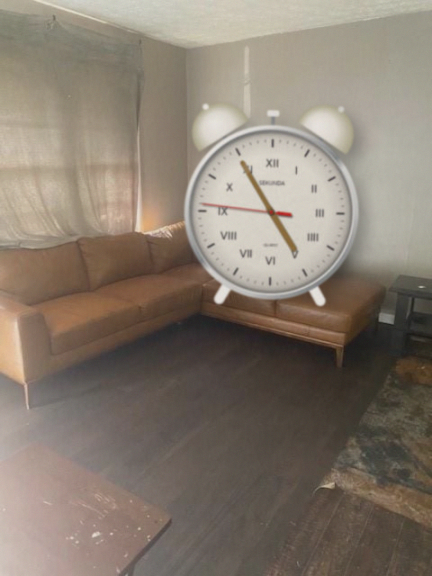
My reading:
{"hour": 4, "minute": 54, "second": 46}
